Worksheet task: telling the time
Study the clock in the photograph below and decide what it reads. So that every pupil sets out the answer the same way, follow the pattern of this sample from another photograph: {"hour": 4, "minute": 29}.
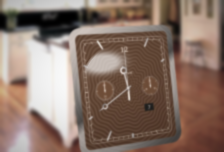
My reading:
{"hour": 11, "minute": 40}
